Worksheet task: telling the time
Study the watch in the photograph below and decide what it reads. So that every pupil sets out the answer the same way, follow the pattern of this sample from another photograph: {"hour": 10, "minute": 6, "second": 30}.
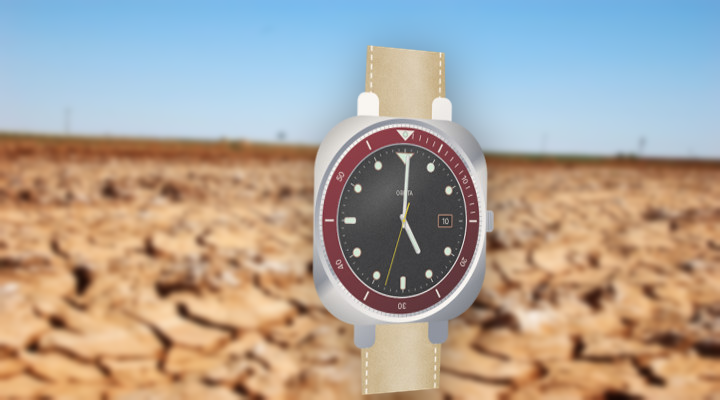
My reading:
{"hour": 5, "minute": 0, "second": 33}
